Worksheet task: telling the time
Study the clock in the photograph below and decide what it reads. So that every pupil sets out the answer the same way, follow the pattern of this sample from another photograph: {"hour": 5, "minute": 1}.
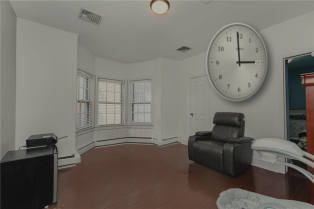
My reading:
{"hour": 2, "minute": 59}
